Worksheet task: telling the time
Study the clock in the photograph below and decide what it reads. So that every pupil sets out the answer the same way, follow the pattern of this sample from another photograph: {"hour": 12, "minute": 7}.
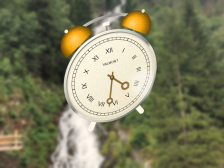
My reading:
{"hour": 4, "minute": 32}
